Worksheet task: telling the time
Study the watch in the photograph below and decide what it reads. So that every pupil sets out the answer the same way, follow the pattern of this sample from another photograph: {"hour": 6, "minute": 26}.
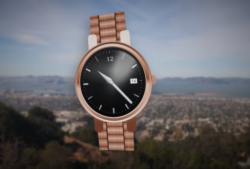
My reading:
{"hour": 10, "minute": 23}
